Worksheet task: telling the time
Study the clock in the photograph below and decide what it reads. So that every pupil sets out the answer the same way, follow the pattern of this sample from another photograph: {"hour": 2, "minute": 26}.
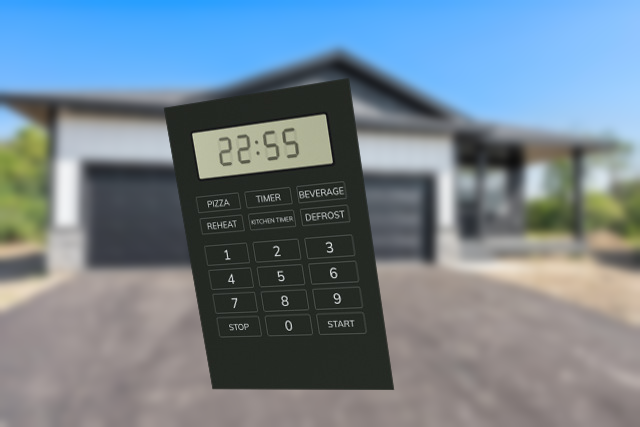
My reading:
{"hour": 22, "minute": 55}
